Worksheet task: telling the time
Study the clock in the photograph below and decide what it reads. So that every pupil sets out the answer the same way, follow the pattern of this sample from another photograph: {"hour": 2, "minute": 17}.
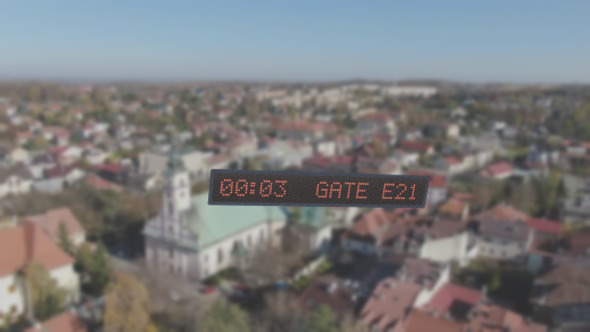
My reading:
{"hour": 0, "minute": 3}
